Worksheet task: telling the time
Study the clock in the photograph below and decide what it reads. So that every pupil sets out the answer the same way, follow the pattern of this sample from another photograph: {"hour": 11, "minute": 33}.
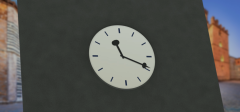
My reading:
{"hour": 11, "minute": 19}
